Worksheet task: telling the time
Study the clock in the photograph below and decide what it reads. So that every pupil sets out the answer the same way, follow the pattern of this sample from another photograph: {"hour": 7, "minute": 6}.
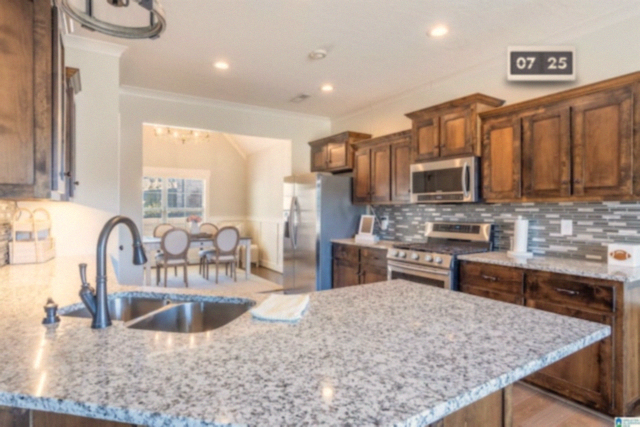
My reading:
{"hour": 7, "minute": 25}
